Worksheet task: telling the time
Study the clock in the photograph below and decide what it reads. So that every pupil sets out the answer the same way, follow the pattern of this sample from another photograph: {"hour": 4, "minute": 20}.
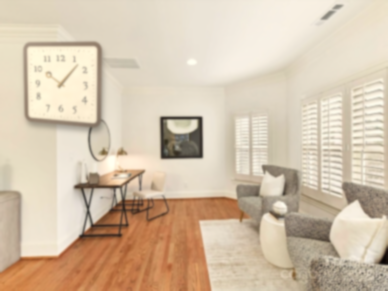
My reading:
{"hour": 10, "minute": 7}
